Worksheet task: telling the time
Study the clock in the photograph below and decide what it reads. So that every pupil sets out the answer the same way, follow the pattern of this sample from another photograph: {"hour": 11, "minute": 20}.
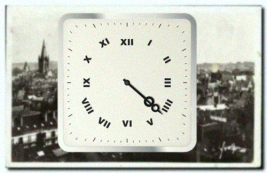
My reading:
{"hour": 4, "minute": 22}
